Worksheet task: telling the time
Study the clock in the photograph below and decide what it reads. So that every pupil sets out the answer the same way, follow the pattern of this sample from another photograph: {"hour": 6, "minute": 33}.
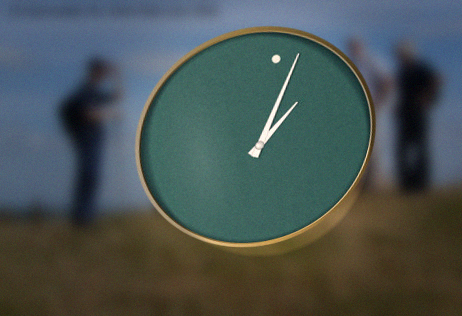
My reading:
{"hour": 1, "minute": 2}
